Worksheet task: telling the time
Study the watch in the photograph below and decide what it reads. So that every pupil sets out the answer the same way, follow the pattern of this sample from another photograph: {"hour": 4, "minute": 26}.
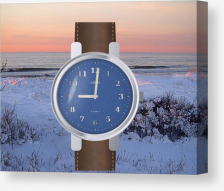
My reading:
{"hour": 9, "minute": 1}
